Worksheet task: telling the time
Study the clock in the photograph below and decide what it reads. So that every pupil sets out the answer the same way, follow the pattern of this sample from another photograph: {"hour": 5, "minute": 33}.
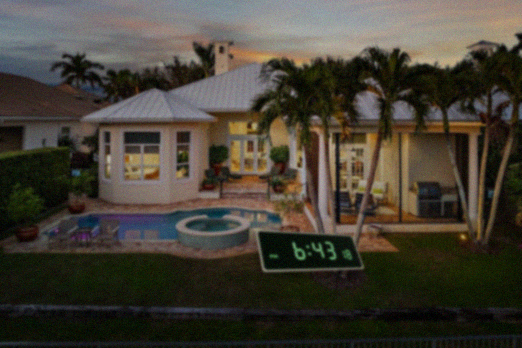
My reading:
{"hour": 6, "minute": 43}
